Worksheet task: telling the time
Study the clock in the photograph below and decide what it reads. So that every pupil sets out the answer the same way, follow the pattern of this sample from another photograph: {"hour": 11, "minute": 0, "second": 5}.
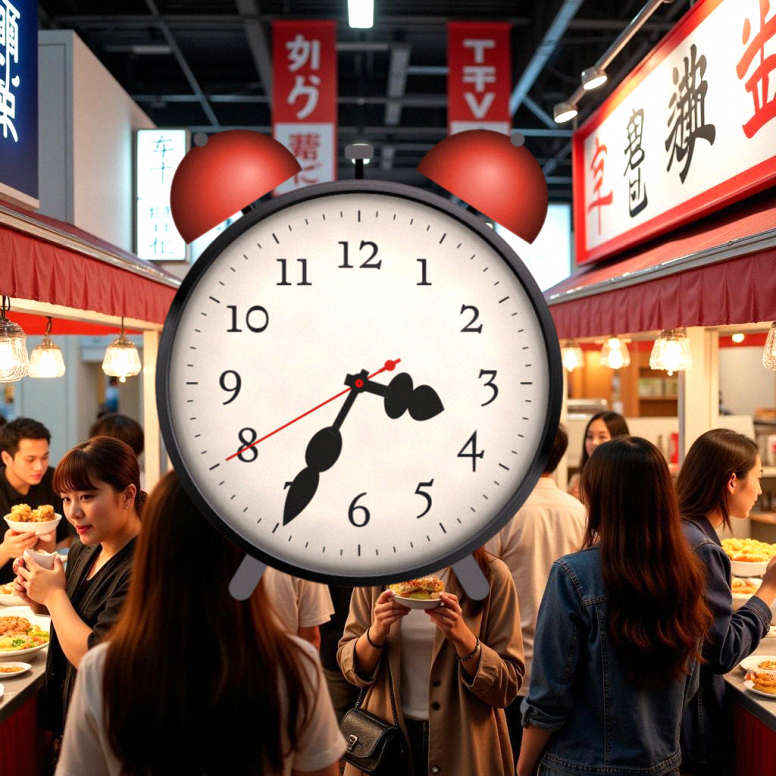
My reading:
{"hour": 3, "minute": 34, "second": 40}
